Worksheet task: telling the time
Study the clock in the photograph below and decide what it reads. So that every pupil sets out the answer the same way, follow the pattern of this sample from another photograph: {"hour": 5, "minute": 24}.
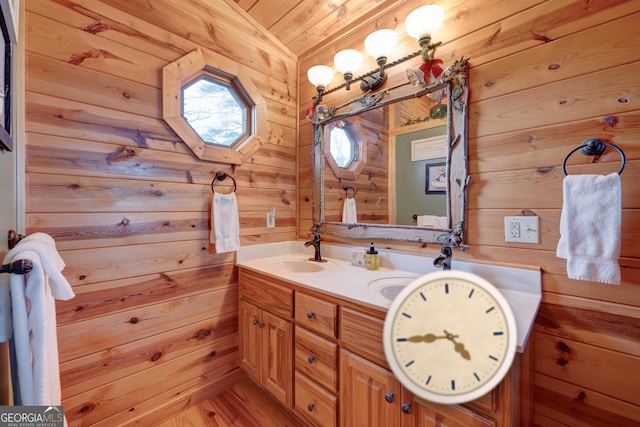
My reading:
{"hour": 4, "minute": 45}
